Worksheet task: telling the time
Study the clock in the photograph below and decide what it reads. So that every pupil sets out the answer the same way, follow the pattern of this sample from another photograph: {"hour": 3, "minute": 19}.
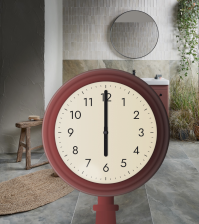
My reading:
{"hour": 6, "minute": 0}
